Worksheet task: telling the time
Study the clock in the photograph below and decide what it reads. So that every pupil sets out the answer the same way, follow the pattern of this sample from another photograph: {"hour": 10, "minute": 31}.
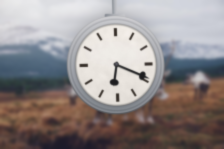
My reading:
{"hour": 6, "minute": 19}
